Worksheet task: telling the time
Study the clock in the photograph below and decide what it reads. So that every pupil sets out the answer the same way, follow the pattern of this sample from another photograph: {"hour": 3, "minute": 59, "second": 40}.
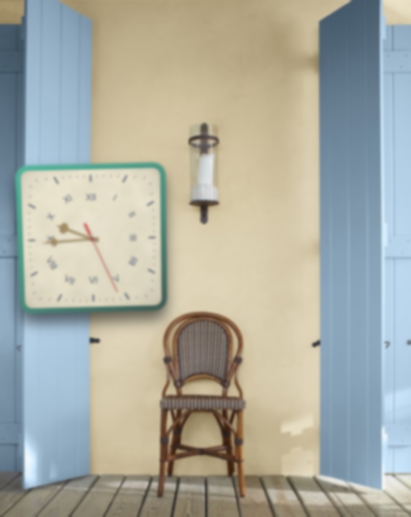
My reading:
{"hour": 9, "minute": 44, "second": 26}
